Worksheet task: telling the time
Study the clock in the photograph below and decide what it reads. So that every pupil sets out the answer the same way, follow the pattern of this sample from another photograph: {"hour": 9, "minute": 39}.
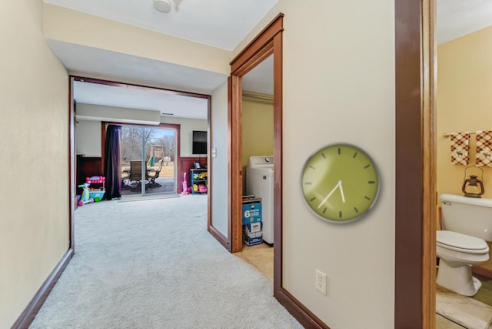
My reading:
{"hour": 5, "minute": 37}
